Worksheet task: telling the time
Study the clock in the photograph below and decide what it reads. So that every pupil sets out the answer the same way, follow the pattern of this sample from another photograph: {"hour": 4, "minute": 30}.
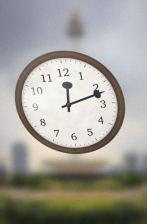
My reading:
{"hour": 12, "minute": 12}
